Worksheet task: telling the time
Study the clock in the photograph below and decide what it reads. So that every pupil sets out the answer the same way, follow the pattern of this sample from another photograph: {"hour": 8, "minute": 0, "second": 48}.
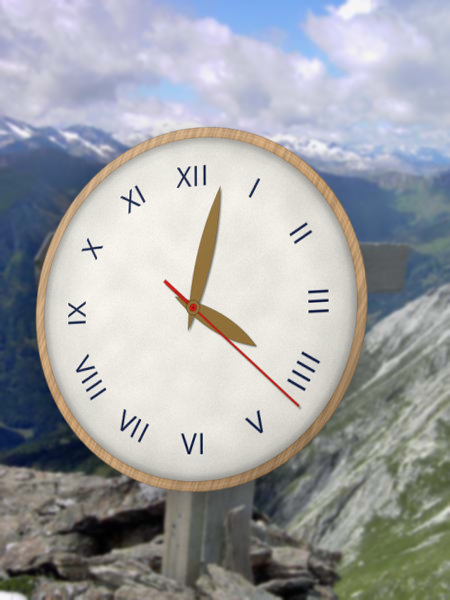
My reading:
{"hour": 4, "minute": 2, "second": 22}
